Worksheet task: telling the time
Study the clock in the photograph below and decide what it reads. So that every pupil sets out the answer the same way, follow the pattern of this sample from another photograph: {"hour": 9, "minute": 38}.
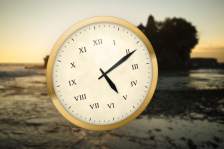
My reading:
{"hour": 5, "minute": 11}
